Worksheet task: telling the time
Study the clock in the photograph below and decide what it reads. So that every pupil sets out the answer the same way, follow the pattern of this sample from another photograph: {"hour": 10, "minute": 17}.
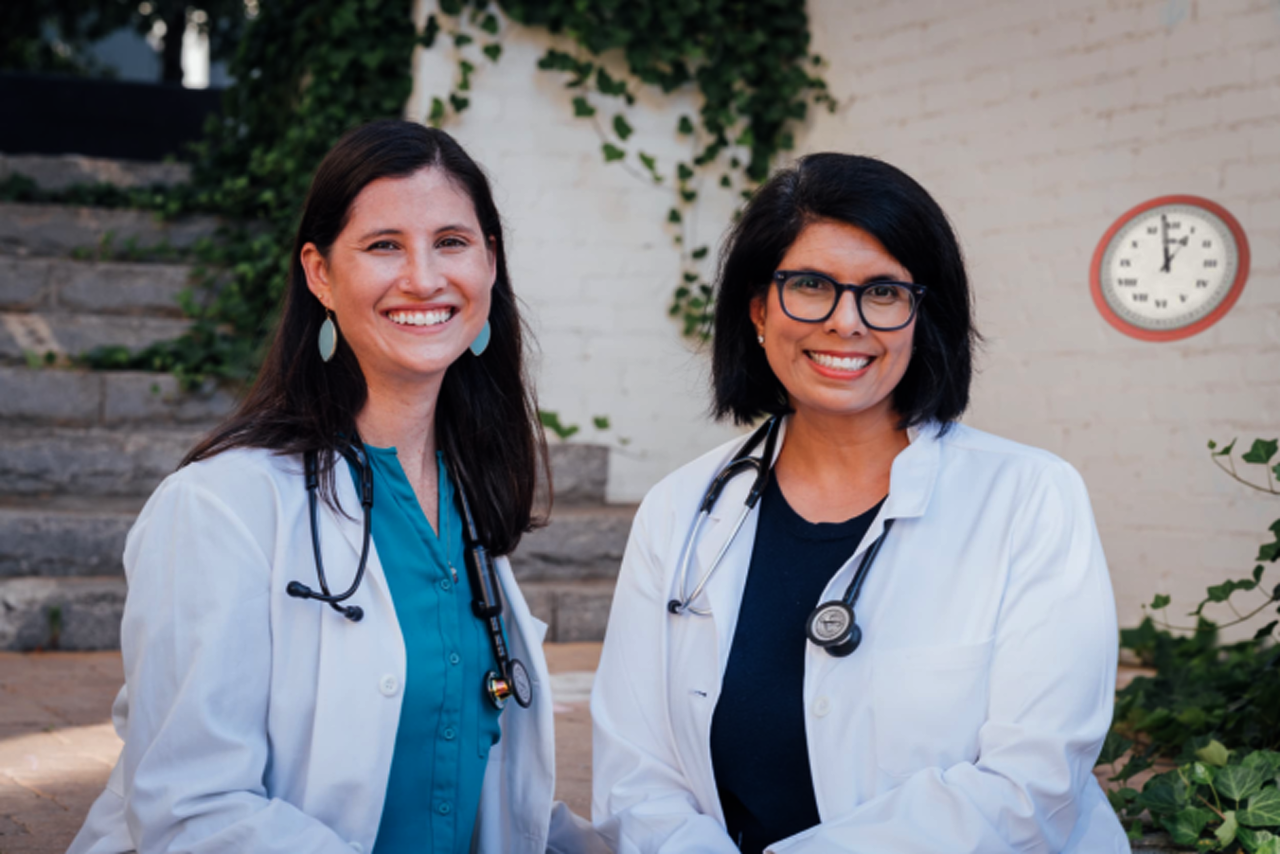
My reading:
{"hour": 12, "minute": 58}
